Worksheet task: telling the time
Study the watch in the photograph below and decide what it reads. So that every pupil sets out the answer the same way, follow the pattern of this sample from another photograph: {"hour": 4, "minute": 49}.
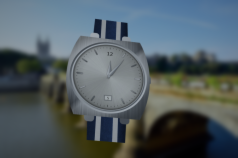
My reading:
{"hour": 12, "minute": 6}
